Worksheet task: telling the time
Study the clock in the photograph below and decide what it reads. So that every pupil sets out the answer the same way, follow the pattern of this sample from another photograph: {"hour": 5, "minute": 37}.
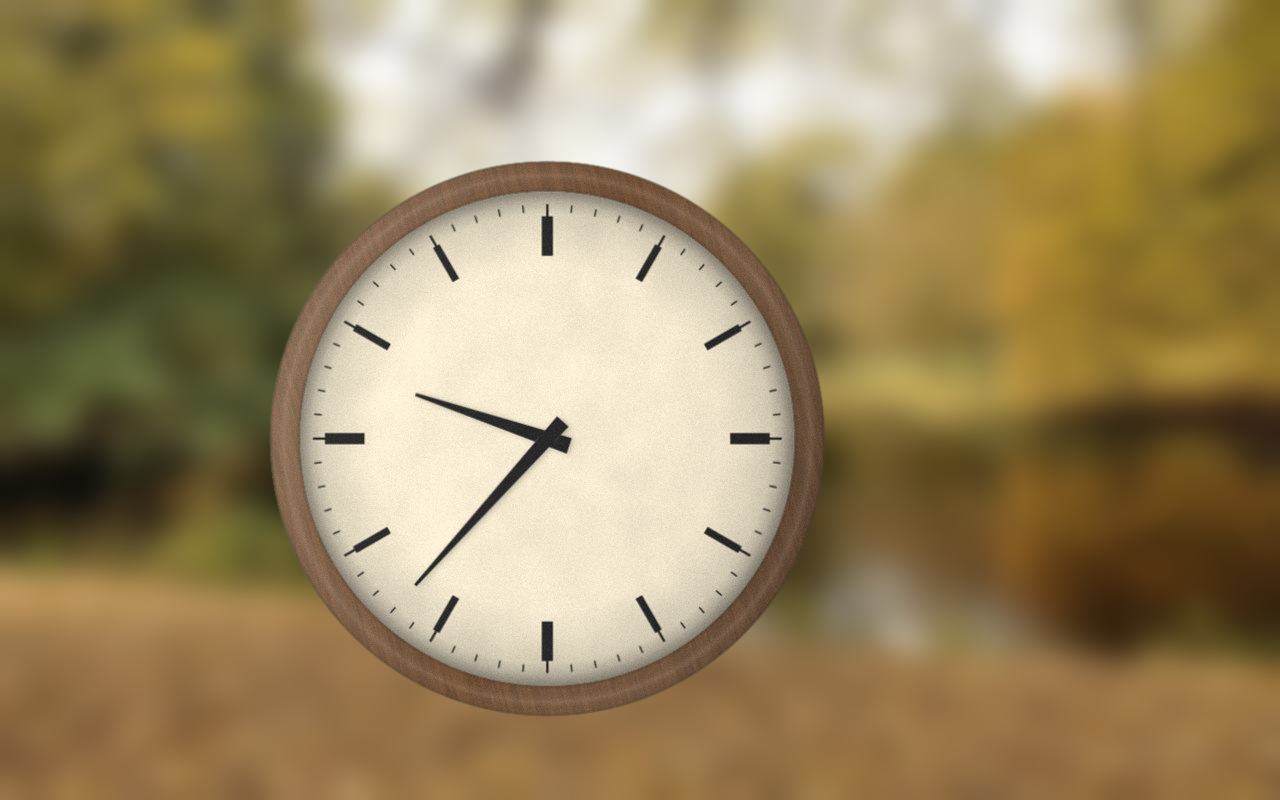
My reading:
{"hour": 9, "minute": 37}
